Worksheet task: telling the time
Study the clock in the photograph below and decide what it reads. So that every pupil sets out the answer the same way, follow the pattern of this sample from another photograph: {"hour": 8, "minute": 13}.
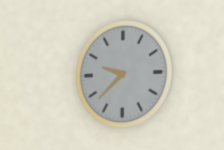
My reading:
{"hour": 9, "minute": 38}
